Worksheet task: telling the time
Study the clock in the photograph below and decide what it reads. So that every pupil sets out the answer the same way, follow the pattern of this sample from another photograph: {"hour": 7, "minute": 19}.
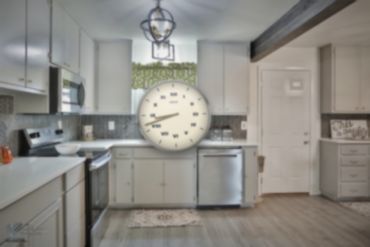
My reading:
{"hour": 8, "minute": 42}
